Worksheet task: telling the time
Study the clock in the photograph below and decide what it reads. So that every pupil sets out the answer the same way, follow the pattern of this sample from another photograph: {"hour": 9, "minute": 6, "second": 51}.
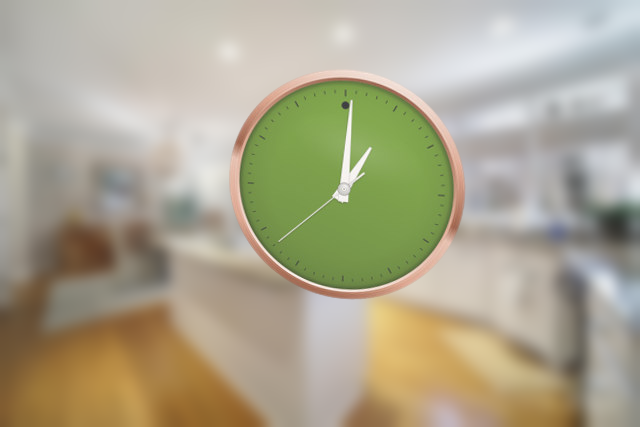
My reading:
{"hour": 1, "minute": 0, "second": 38}
